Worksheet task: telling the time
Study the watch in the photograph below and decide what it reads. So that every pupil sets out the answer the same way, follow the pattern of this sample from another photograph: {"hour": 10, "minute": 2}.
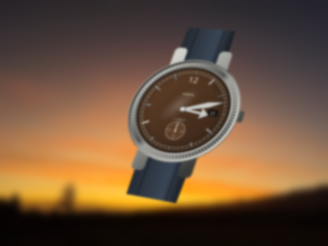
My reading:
{"hour": 3, "minute": 12}
